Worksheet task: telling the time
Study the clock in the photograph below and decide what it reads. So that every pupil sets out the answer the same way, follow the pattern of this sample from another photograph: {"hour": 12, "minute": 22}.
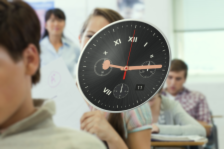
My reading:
{"hour": 9, "minute": 14}
